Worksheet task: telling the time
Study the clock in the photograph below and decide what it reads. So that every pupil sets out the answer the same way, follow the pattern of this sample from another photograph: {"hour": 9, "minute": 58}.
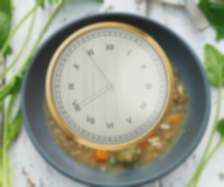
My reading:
{"hour": 7, "minute": 54}
